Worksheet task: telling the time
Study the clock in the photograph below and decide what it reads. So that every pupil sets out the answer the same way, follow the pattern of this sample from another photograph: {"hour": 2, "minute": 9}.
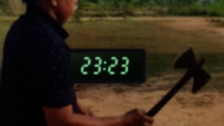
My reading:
{"hour": 23, "minute": 23}
